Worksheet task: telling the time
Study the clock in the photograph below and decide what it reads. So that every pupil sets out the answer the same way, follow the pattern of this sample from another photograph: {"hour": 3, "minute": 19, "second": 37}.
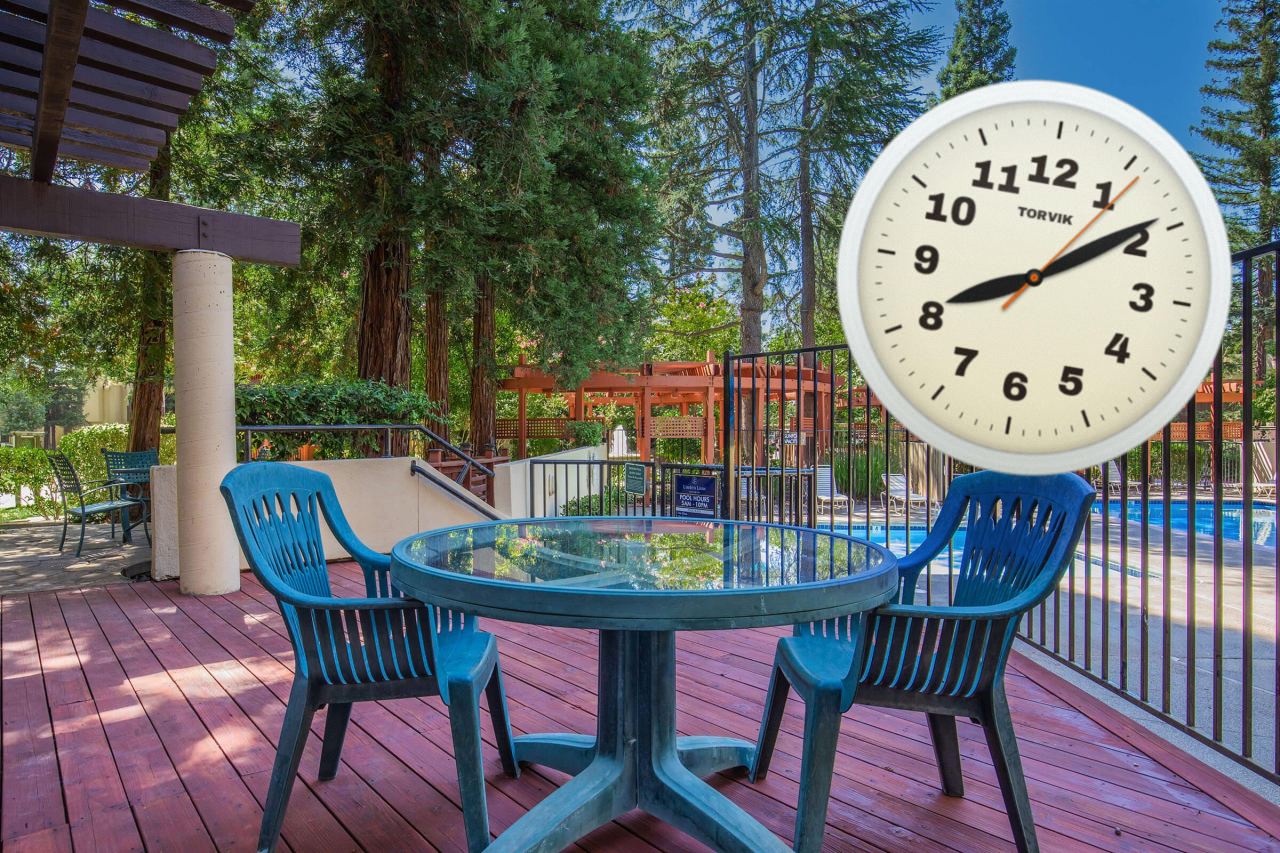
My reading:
{"hour": 8, "minute": 9, "second": 6}
